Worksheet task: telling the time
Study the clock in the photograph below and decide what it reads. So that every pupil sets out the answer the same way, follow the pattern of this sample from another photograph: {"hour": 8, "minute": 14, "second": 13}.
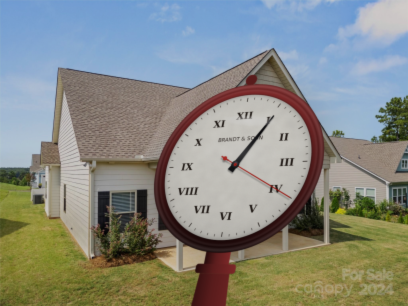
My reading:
{"hour": 1, "minute": 5, "second": 20}
